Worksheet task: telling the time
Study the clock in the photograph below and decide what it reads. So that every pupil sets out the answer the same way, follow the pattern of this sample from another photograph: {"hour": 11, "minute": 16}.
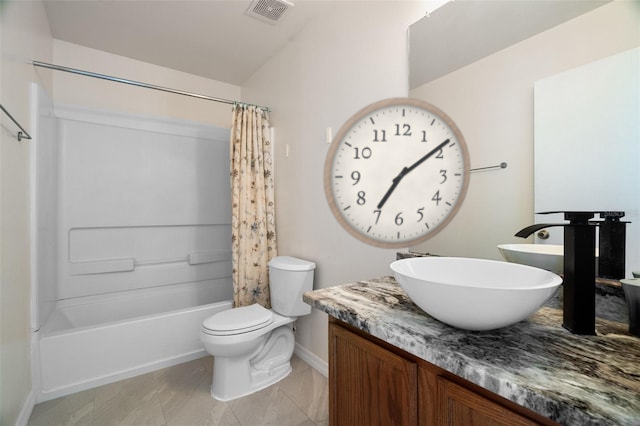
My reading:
{"hour": 7, "minute": 9}
